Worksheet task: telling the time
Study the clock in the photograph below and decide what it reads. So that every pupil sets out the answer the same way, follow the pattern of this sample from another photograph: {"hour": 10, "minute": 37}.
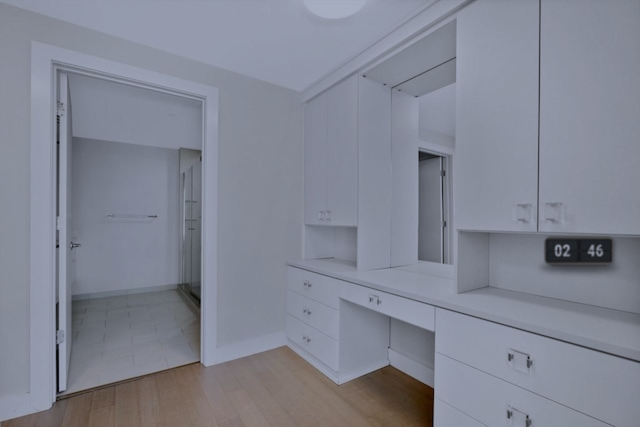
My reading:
{"hour": 2, "minute": 46}
